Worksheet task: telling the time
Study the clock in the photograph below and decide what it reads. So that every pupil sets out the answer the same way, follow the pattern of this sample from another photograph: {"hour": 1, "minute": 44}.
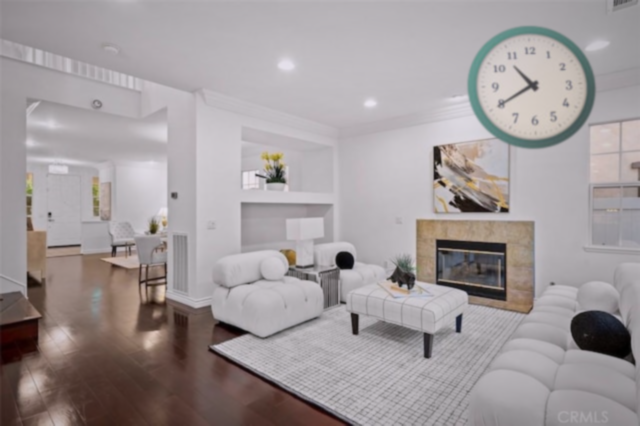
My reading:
{"hour": 10, "minute": 40}
